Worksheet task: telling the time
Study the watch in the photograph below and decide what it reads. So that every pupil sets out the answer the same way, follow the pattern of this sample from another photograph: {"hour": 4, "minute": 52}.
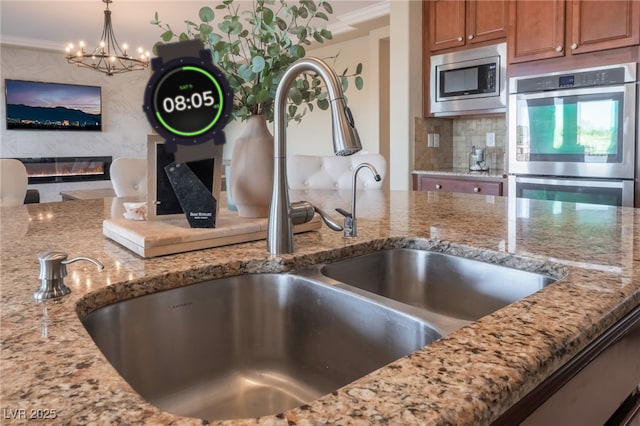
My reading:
{"hour": 8, "minute": 5}
